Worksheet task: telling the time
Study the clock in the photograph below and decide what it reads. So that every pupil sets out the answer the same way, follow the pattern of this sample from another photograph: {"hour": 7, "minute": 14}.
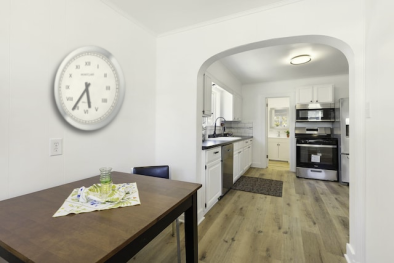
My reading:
{"hour": 5, "minute": 36}
